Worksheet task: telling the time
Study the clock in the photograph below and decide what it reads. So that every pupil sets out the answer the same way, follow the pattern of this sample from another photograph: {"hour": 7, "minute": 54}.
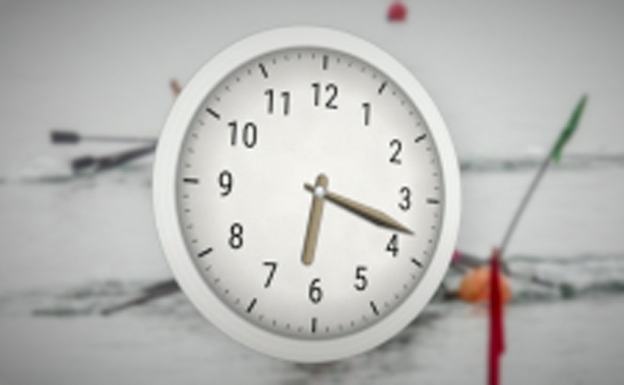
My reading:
{"hour": 6, "minute": 18}
